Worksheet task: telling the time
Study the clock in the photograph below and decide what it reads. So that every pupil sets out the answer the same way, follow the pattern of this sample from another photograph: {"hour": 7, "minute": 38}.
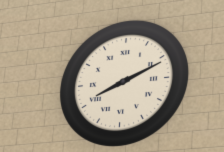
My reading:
{"hour": 8, "minute": 11}
